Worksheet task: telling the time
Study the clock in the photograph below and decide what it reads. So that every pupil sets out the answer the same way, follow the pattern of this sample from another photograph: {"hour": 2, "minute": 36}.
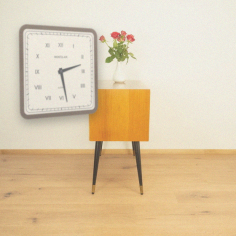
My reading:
{"hour": 2, "minute": 28}
